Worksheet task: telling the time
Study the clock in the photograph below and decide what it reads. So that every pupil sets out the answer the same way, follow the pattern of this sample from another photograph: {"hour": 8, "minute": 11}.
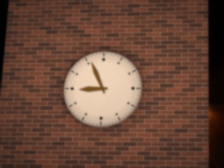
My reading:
{"hour": 8, "minute": 56}
